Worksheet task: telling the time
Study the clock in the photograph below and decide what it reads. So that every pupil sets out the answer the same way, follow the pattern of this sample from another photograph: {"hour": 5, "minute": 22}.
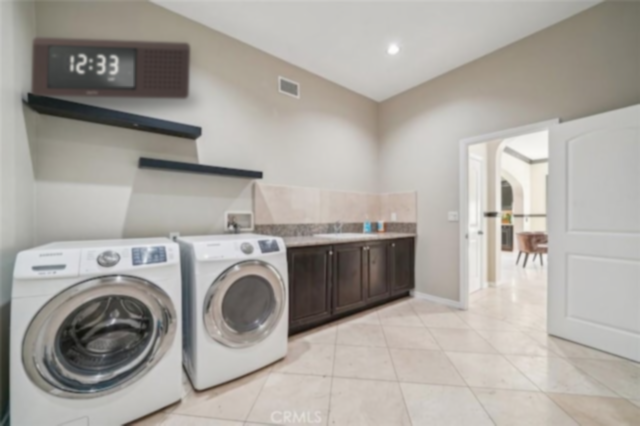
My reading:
{"hour": 12, "minute": 33}
